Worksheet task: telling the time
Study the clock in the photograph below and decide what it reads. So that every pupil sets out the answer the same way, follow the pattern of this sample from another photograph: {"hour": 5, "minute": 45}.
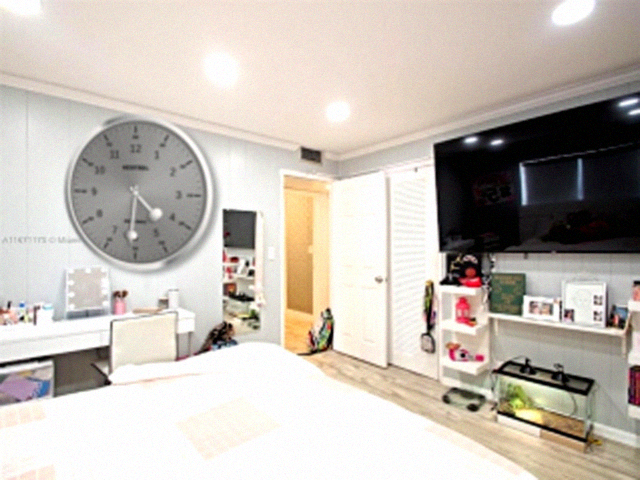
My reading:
{"hour": 4, "minute": 31}
